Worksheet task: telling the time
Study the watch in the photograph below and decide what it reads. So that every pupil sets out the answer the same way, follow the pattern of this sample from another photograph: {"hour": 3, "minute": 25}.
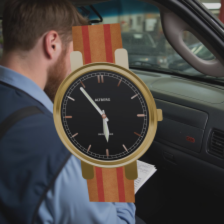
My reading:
{"hour": 5, "minute": 54}
